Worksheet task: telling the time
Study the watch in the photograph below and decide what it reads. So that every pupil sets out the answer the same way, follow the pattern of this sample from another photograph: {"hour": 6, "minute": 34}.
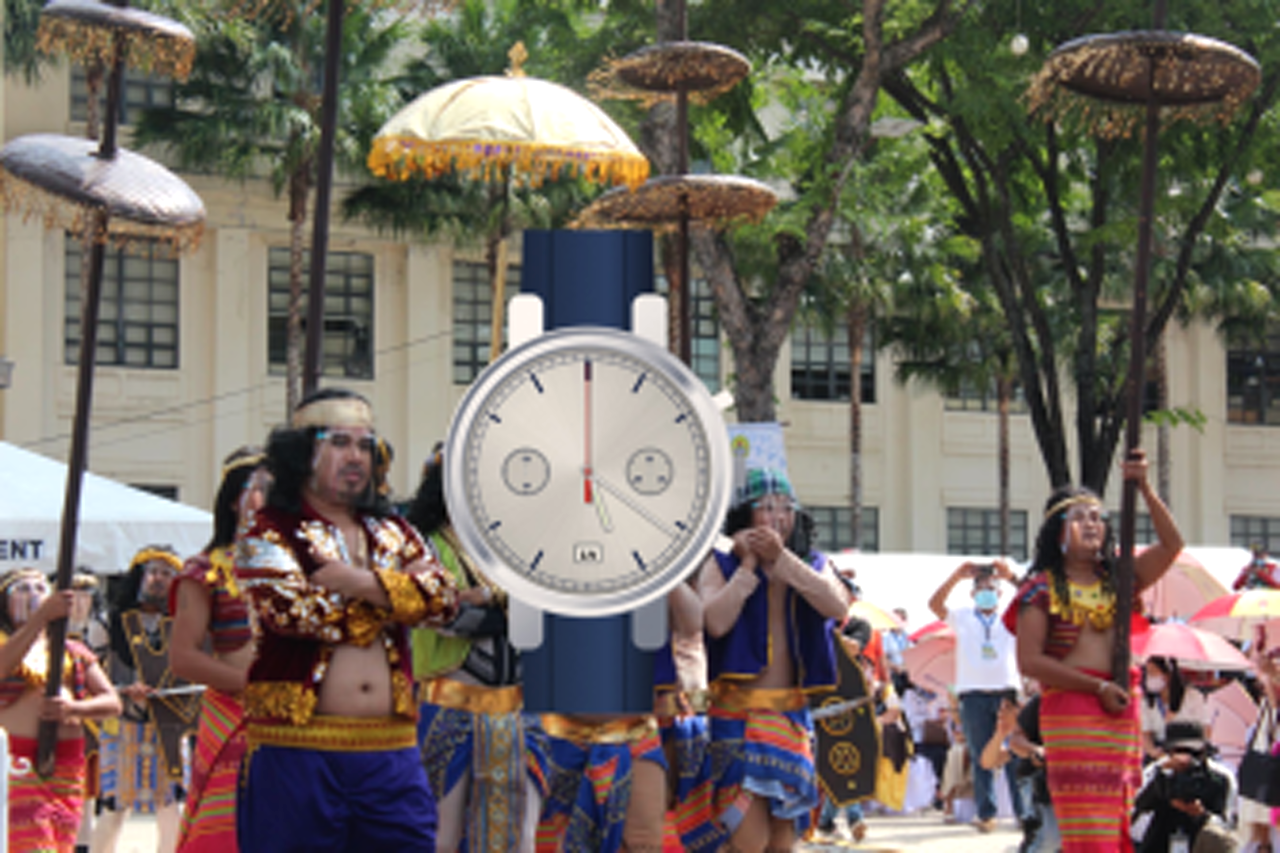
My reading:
{"hour": 5, "minute": 21}
